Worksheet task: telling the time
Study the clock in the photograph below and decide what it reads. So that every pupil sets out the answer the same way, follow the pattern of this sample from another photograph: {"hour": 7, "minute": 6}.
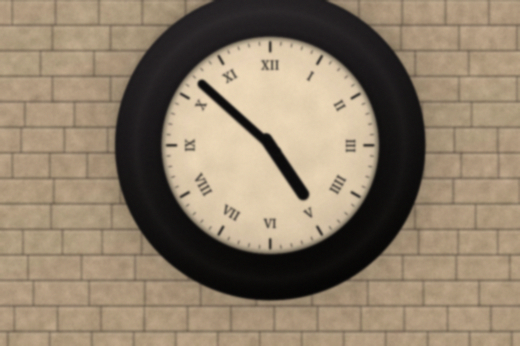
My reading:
{"hour": 4, "minute": 52}
